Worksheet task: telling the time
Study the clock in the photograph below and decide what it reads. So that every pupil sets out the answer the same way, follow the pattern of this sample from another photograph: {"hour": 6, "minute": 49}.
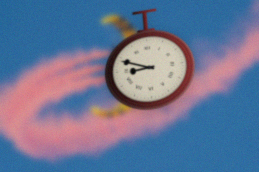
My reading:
{"hour": 8, "minute": 49}
